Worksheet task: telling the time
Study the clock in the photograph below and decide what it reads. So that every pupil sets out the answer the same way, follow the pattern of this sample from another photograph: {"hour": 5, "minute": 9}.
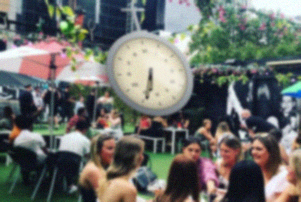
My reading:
{"hour": 6, "minute": 34}
